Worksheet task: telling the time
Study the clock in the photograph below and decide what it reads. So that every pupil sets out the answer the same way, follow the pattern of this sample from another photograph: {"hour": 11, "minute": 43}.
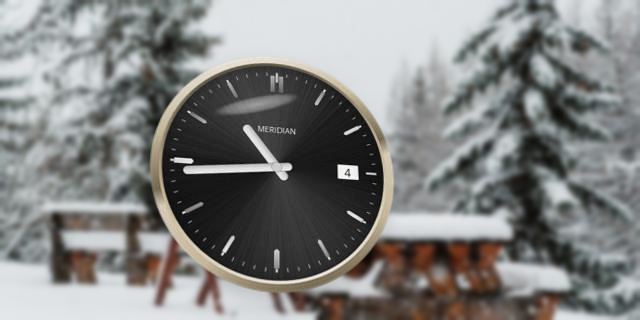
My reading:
{"hour": 10, "minute": 44}
